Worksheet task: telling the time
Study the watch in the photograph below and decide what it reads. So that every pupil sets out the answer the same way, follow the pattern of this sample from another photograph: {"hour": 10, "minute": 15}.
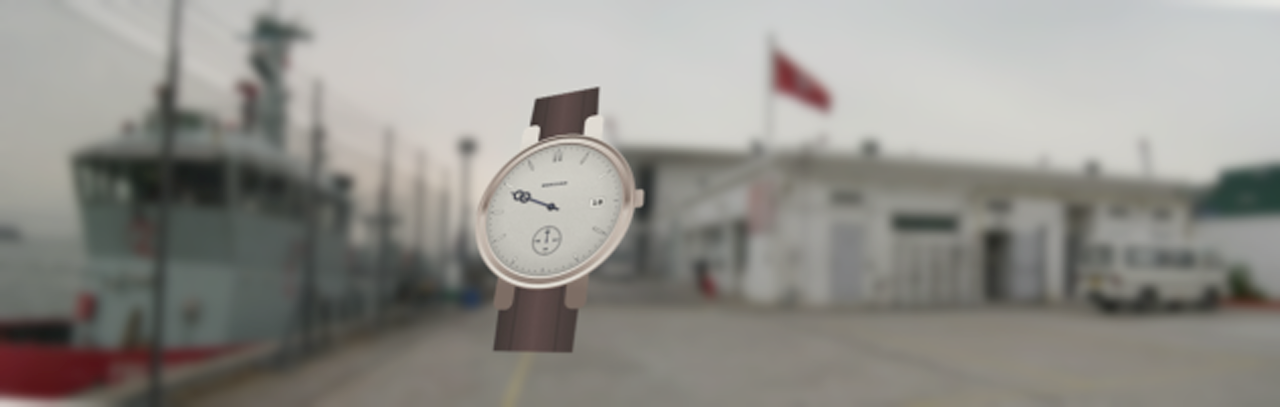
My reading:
{"hour": 9, "minute": 49}
